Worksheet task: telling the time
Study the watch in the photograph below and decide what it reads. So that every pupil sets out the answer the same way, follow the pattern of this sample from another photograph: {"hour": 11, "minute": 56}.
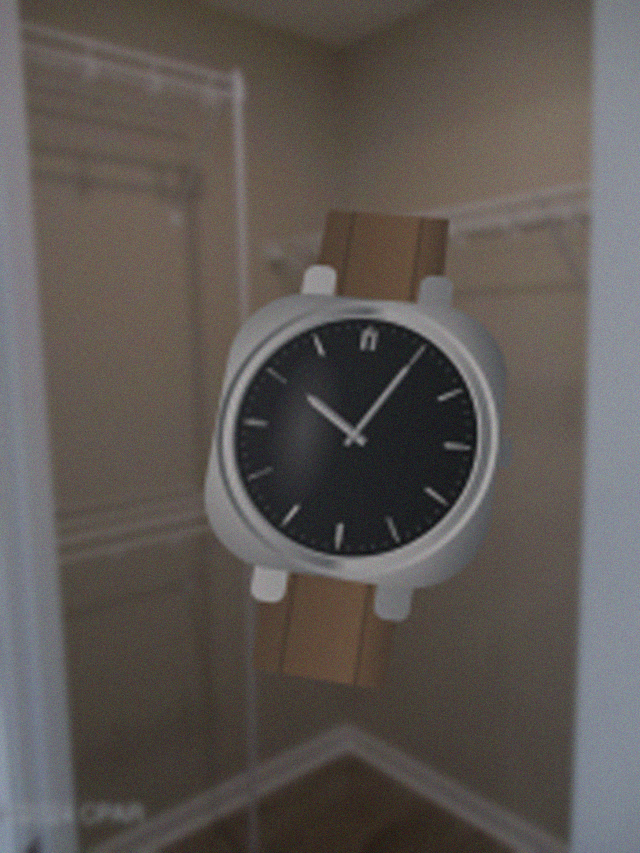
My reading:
{"hour": 10, "minute": 5}
